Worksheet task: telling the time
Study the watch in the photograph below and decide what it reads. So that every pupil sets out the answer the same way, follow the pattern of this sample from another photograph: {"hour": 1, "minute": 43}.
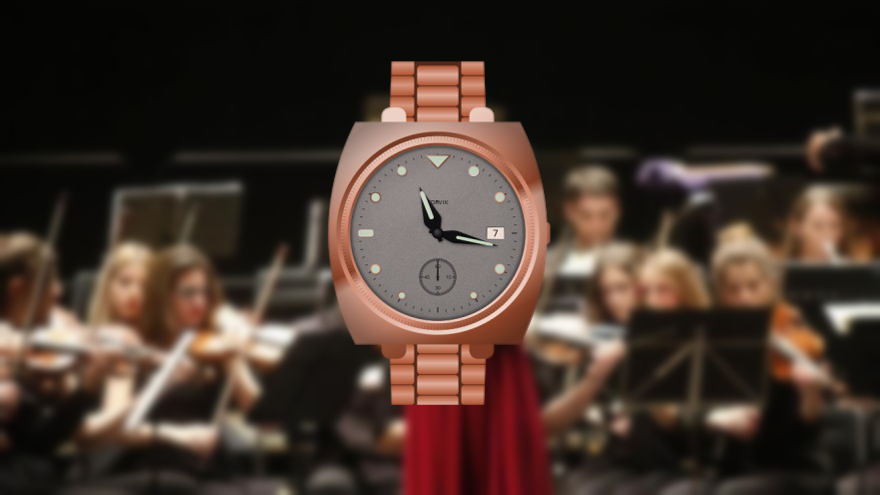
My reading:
{"hour": 11, "minute": 17}
